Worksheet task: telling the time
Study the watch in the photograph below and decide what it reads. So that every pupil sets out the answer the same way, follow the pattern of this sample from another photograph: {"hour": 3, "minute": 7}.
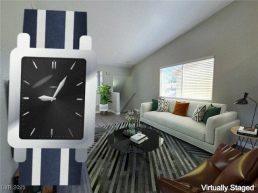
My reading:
{"hour": 9, "minute": 5}
